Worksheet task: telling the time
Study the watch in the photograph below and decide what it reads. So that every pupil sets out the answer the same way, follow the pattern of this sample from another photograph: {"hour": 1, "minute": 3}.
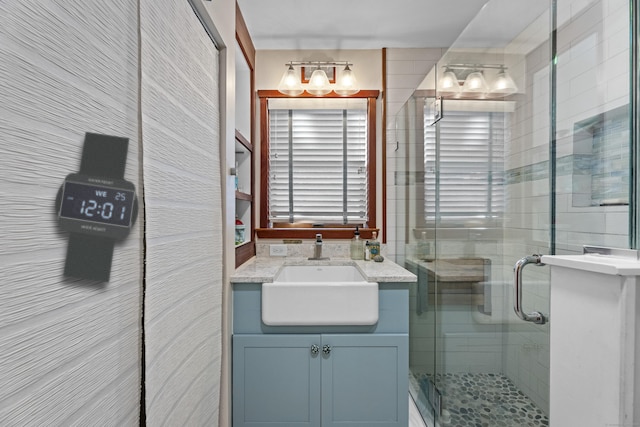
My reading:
{"hour": 12, "minute": 1}
